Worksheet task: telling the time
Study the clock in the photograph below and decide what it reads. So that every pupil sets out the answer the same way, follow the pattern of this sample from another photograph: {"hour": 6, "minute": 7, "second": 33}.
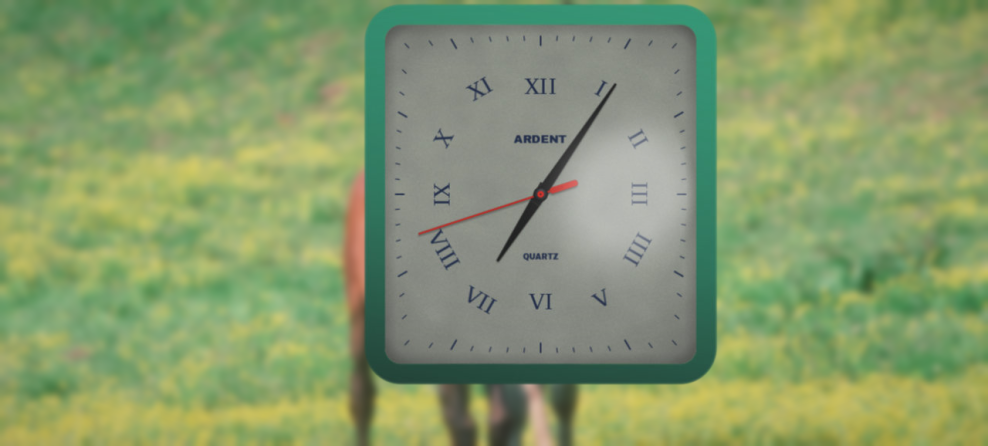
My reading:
{"hour": 7, "minute": 5, "second": 42}
